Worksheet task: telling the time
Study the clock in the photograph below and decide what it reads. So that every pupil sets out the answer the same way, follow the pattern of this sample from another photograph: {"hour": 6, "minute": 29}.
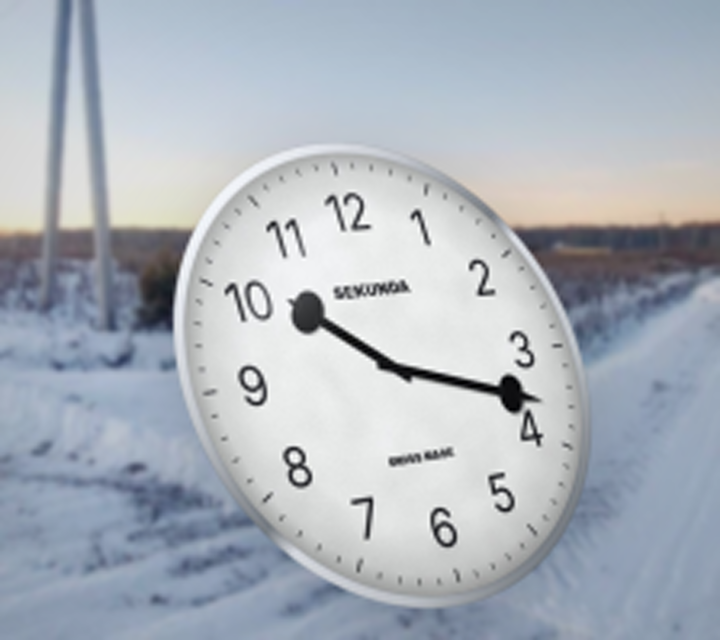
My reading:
{"hour": 10, "minute": 18}
